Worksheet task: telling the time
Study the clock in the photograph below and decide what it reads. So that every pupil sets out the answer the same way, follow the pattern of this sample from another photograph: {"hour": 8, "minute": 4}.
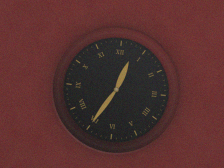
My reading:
{"hour": 12, "minute": 35}
